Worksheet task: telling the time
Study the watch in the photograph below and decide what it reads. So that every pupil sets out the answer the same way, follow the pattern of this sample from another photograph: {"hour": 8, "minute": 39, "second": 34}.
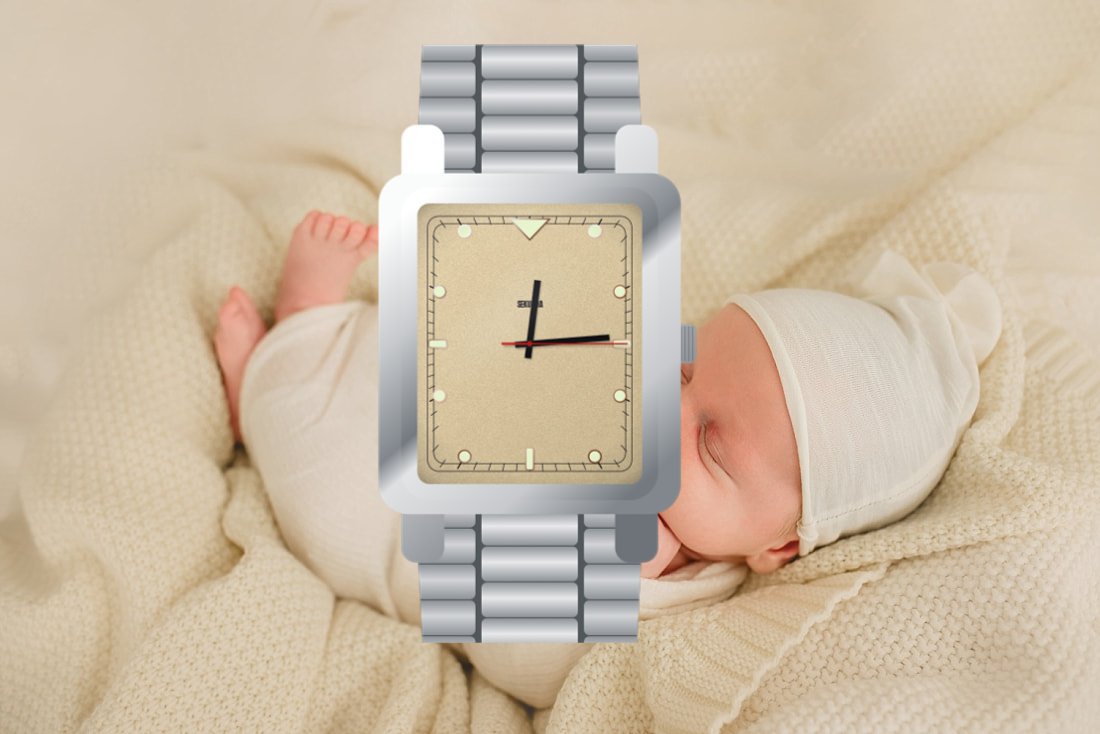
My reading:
{"hour": 12, "minute": 14, "second": 15}
